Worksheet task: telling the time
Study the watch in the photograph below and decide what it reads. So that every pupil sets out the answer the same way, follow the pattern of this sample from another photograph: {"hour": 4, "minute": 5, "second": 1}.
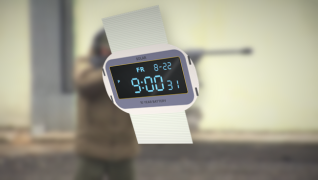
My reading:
{"hour": 9, "minute": 0, "second": 31}
